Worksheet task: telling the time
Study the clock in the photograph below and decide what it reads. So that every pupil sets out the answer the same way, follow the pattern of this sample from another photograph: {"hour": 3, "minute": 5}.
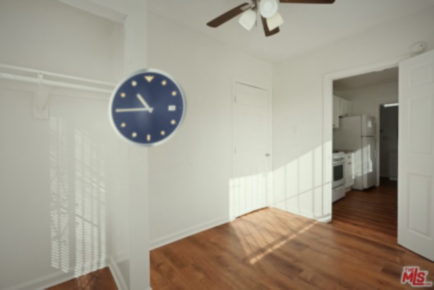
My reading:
{"hour": 10, "minute": 45}
